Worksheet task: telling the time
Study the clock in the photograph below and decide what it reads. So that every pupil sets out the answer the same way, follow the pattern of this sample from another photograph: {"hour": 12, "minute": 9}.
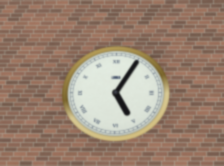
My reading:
{"hour": 5, "minute": 5}
